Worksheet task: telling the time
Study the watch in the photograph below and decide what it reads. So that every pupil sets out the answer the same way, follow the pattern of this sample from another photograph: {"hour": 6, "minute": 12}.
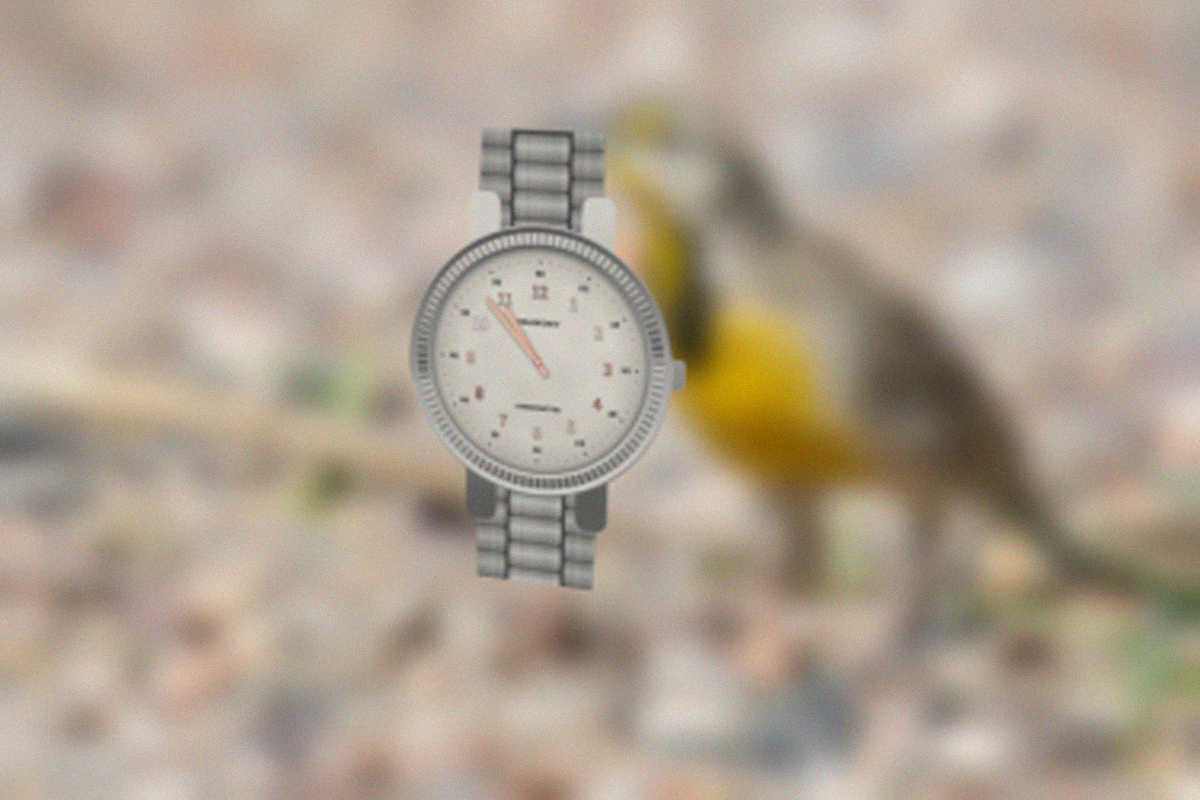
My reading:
{"hour": 10, "minute": 53}
